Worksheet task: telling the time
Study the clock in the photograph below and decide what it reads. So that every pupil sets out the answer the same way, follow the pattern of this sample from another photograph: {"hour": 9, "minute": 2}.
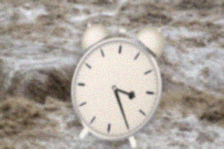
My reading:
{"hour": 3, "minute": 25}
